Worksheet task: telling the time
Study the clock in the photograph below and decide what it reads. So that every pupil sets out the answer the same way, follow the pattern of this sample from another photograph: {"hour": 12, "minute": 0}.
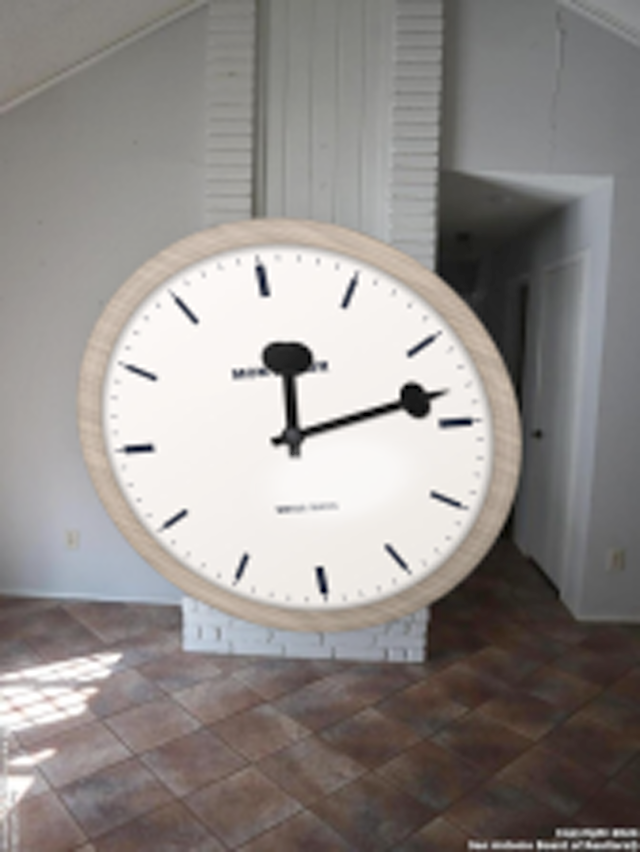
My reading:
{"hour": 12, "minute": 13}
